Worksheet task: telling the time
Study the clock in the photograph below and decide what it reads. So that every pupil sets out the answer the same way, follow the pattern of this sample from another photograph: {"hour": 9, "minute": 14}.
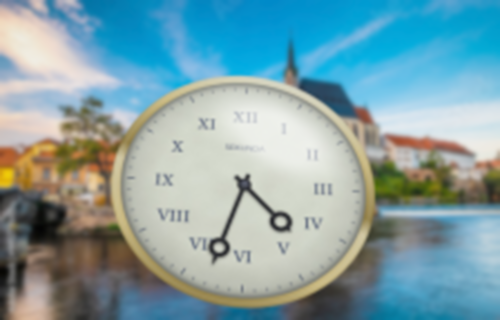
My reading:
{"hour": 4, "minute": 33}
